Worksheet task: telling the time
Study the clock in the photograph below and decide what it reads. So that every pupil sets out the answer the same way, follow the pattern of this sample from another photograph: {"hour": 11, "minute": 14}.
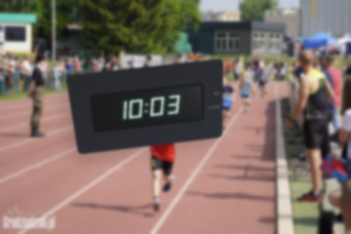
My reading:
{"hour": 10, "minute": 3}
